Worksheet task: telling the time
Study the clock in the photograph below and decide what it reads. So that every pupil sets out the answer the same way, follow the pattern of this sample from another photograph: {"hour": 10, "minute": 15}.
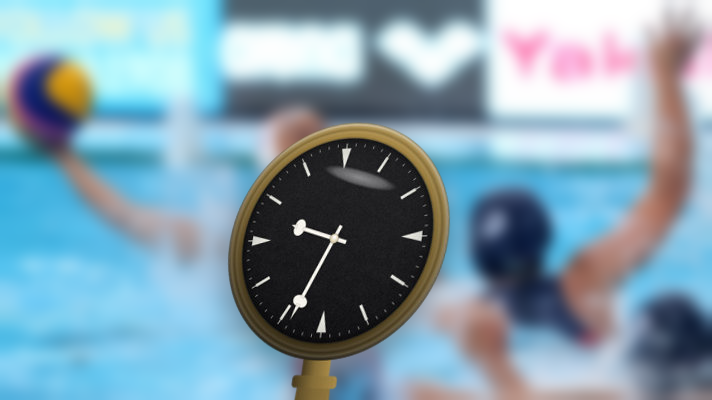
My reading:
{"hour": 9, "minute": 34}
